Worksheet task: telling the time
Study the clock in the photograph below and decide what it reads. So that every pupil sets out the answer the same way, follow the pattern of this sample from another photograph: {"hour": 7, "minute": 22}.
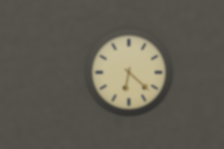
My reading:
{"hour": 6, "minute": 22}
